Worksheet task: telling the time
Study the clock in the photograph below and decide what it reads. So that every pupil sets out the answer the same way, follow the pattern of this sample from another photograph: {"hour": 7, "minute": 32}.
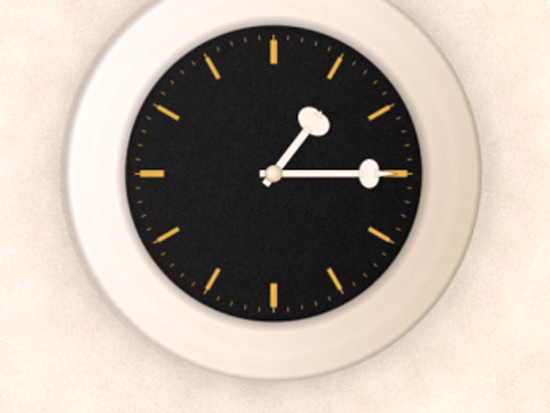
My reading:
{"hour": 1, "minute": 15}
